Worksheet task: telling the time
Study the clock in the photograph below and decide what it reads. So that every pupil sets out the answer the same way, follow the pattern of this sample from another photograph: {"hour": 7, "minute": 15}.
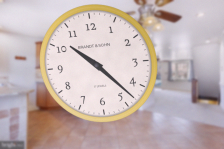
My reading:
{"hour": 10, "minute": 23}
